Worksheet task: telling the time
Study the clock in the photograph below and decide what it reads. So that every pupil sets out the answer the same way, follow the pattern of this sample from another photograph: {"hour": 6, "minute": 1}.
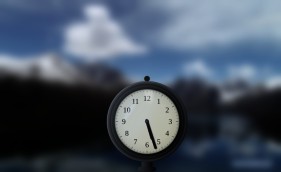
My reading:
{"hour": 5, "minute": 27}
